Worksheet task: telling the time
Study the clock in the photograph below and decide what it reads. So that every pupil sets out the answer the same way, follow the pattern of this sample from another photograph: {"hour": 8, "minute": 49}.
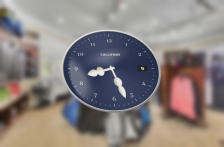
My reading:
{"hour": 8, "minute": 27}
